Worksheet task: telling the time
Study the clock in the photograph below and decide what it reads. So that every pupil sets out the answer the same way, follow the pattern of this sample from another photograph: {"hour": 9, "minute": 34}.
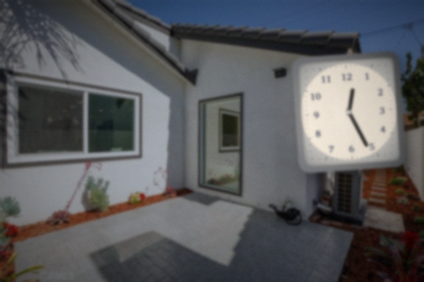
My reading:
{"hour": 12, "minute": 26}
